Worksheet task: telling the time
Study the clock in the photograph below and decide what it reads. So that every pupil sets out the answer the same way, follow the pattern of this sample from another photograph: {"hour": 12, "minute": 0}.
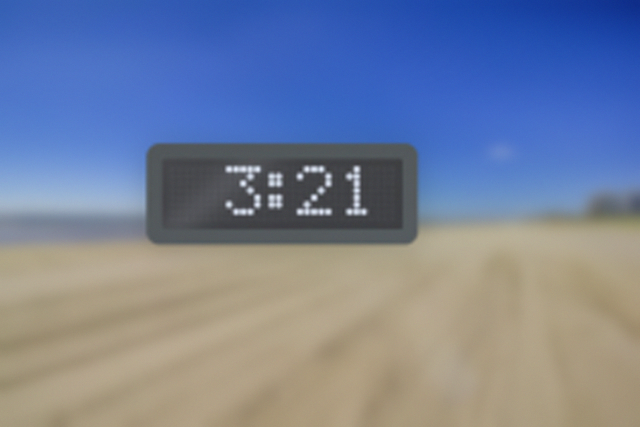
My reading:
{"hour": 3, "minute": 21}
